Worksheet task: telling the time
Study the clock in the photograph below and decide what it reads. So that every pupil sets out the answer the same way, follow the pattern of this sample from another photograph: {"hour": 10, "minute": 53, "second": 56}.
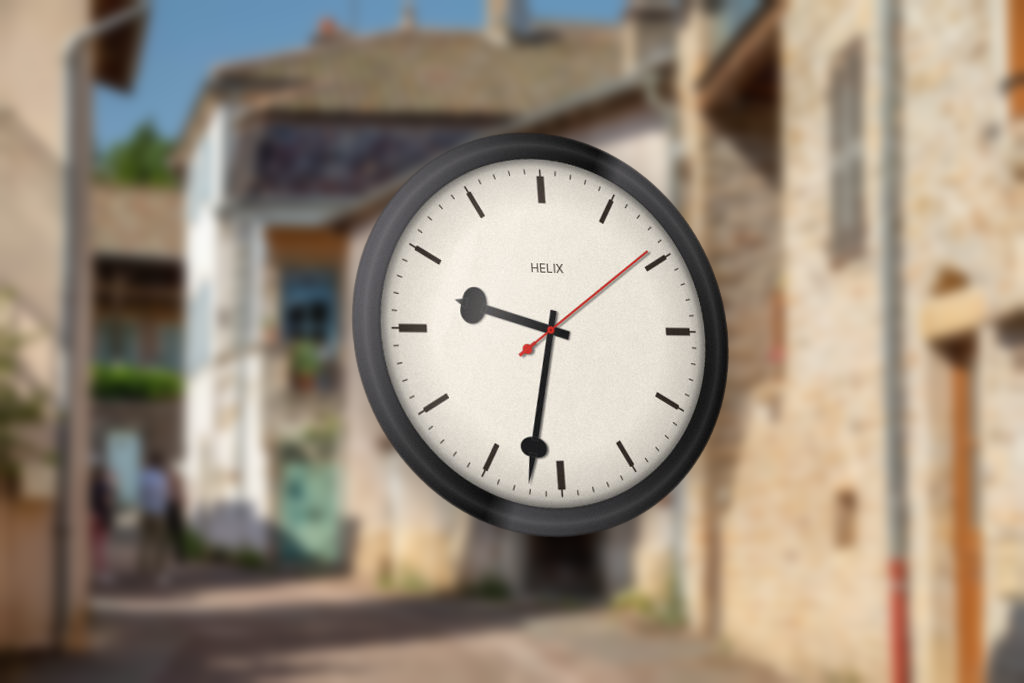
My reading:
{"hour": 9, "minute": 32, "second": 9}
